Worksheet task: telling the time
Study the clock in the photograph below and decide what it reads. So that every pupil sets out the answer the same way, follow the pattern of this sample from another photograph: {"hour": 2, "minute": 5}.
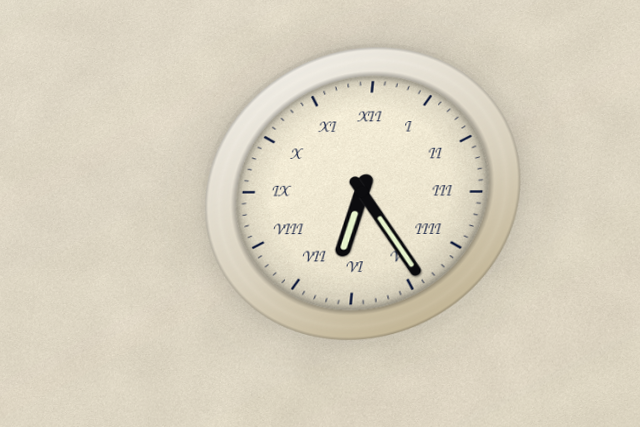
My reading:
{"hour": 6, "minute": 24}
